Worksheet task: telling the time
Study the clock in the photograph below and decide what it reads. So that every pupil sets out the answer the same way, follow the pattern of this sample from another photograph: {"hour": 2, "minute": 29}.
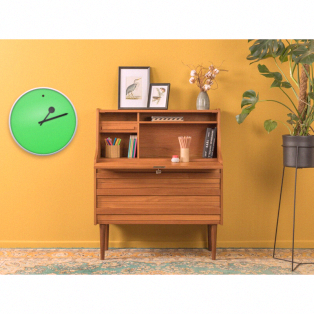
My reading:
{"hour": 1, "minute": 12}
